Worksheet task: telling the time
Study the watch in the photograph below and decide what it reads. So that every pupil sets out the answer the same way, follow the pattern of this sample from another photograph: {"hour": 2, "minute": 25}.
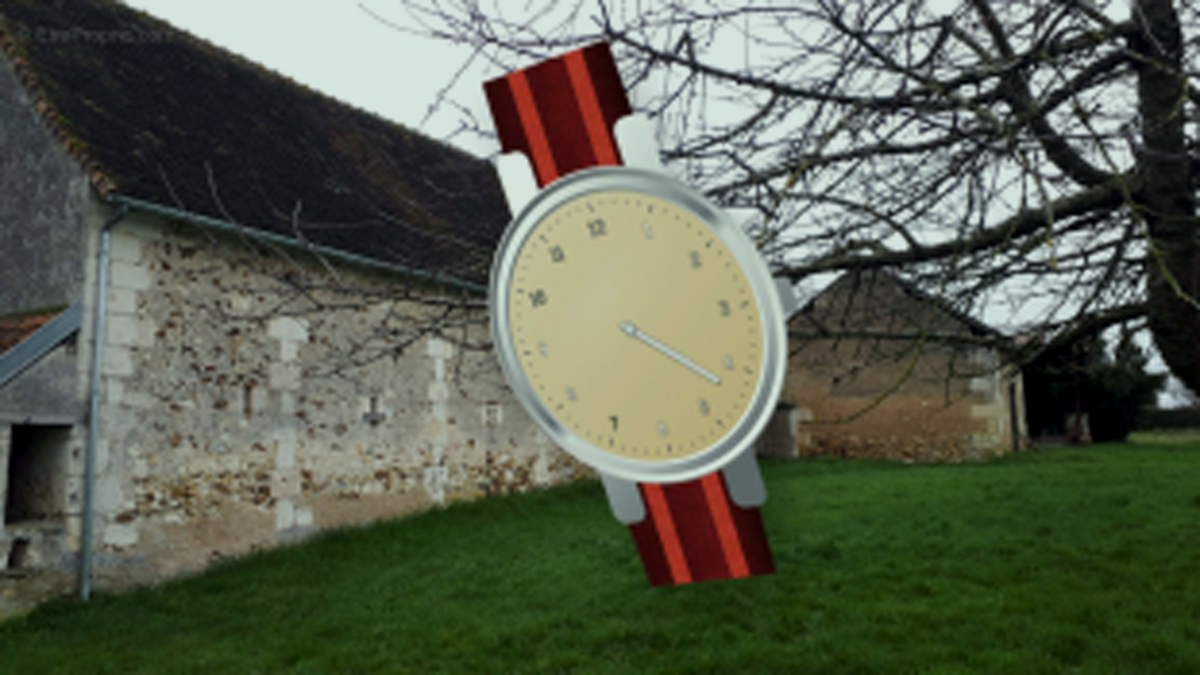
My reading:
{"hour": 4, "minute": 22}
